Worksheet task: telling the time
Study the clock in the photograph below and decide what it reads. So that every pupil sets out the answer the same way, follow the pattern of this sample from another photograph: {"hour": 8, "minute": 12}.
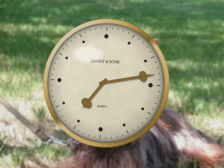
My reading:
{"hour": 7, "minute": 13}
